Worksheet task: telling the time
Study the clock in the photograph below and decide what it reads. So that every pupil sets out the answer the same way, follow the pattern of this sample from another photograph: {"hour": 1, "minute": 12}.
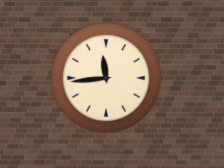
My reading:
{"hour": 11, "minute": 44}
